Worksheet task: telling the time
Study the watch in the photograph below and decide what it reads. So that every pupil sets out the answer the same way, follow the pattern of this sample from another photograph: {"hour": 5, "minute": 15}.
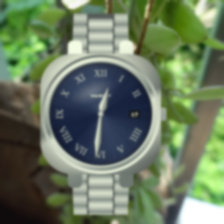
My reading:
{"hour": 12, "minute": 31}
